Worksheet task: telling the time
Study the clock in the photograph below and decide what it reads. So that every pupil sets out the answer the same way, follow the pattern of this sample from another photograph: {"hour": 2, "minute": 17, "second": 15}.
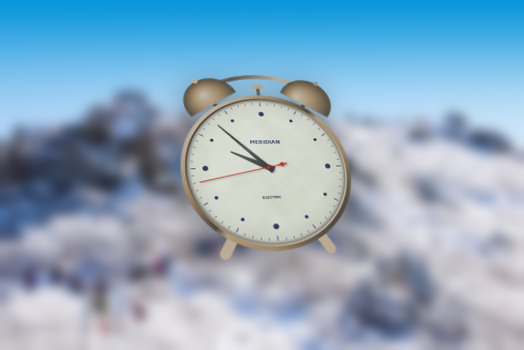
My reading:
{"hour": 9, "minute": 52, "second": 43}
